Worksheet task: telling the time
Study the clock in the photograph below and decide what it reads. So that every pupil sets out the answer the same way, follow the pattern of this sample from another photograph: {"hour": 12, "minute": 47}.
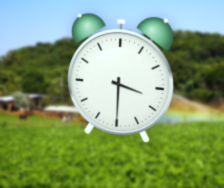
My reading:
{"hour": 3, "minute": 30}
